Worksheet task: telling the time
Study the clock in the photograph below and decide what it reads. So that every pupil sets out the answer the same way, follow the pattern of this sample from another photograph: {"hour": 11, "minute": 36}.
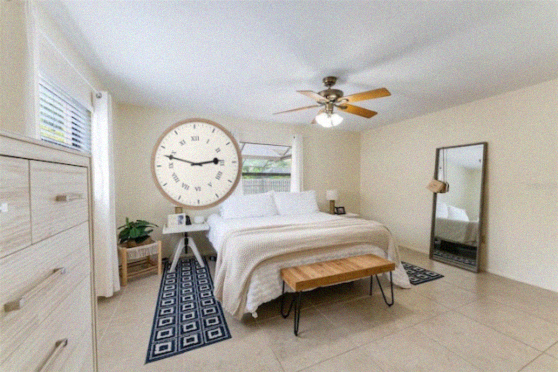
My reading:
{"hour": 2, "minute": 48}
